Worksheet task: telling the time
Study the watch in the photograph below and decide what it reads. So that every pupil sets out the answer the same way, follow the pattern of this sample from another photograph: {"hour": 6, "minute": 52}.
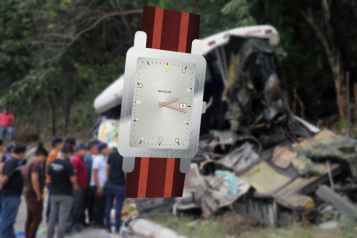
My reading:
{"hour": 2, "minute": 17}
